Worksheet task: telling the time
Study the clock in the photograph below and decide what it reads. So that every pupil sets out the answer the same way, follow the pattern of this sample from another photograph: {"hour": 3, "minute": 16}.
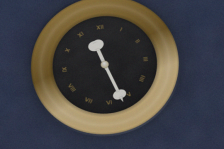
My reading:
{"hour": 11, "minute": 27}
